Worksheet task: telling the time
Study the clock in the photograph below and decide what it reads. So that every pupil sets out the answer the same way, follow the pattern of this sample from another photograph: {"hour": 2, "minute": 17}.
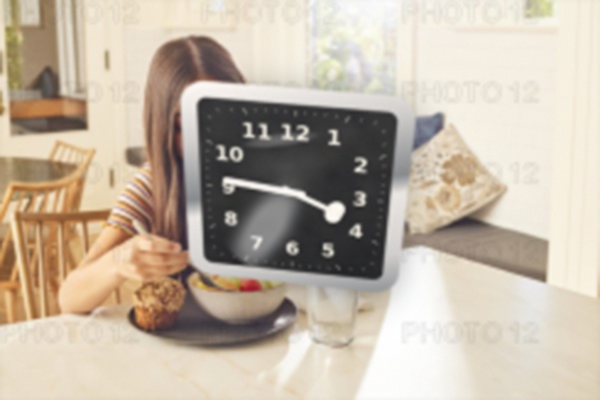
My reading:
{"hour": 3, "minute": 46}
